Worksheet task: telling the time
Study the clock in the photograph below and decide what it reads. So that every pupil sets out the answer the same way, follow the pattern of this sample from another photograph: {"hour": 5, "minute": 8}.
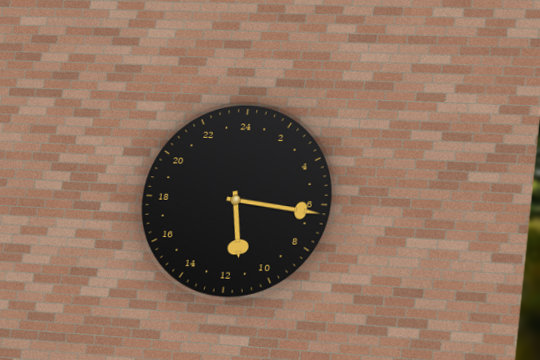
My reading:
{"hour": 11, "minute": 16}
